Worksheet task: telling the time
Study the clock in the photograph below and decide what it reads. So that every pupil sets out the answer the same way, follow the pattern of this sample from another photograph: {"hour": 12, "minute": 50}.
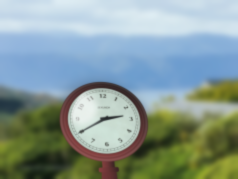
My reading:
{"hour": 2, "minute": 40}
